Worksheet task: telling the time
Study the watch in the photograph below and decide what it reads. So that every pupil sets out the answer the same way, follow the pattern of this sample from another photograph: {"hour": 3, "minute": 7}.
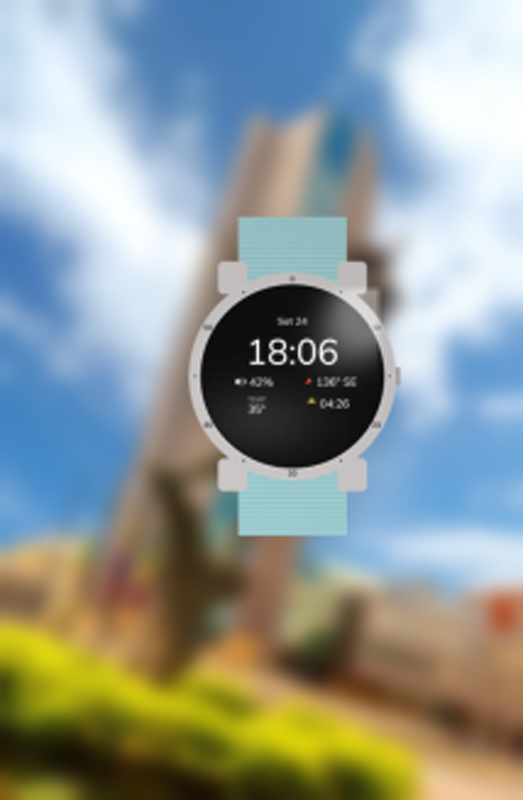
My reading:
{"hour": 18, "minute": 6}
